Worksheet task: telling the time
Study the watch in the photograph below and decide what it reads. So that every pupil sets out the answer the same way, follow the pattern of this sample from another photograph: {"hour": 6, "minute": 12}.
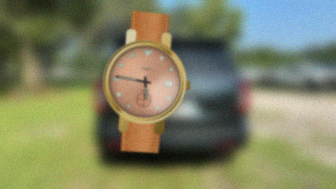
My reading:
{"hour": 5, "minute": 46}
